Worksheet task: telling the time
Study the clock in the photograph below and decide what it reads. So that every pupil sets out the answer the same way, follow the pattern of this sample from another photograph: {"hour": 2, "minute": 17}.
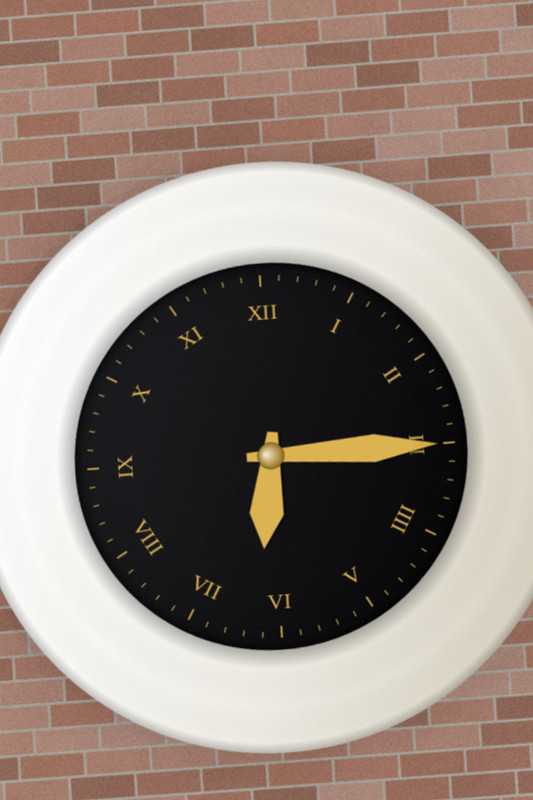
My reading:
{"hour": 6, "minute": 15}
